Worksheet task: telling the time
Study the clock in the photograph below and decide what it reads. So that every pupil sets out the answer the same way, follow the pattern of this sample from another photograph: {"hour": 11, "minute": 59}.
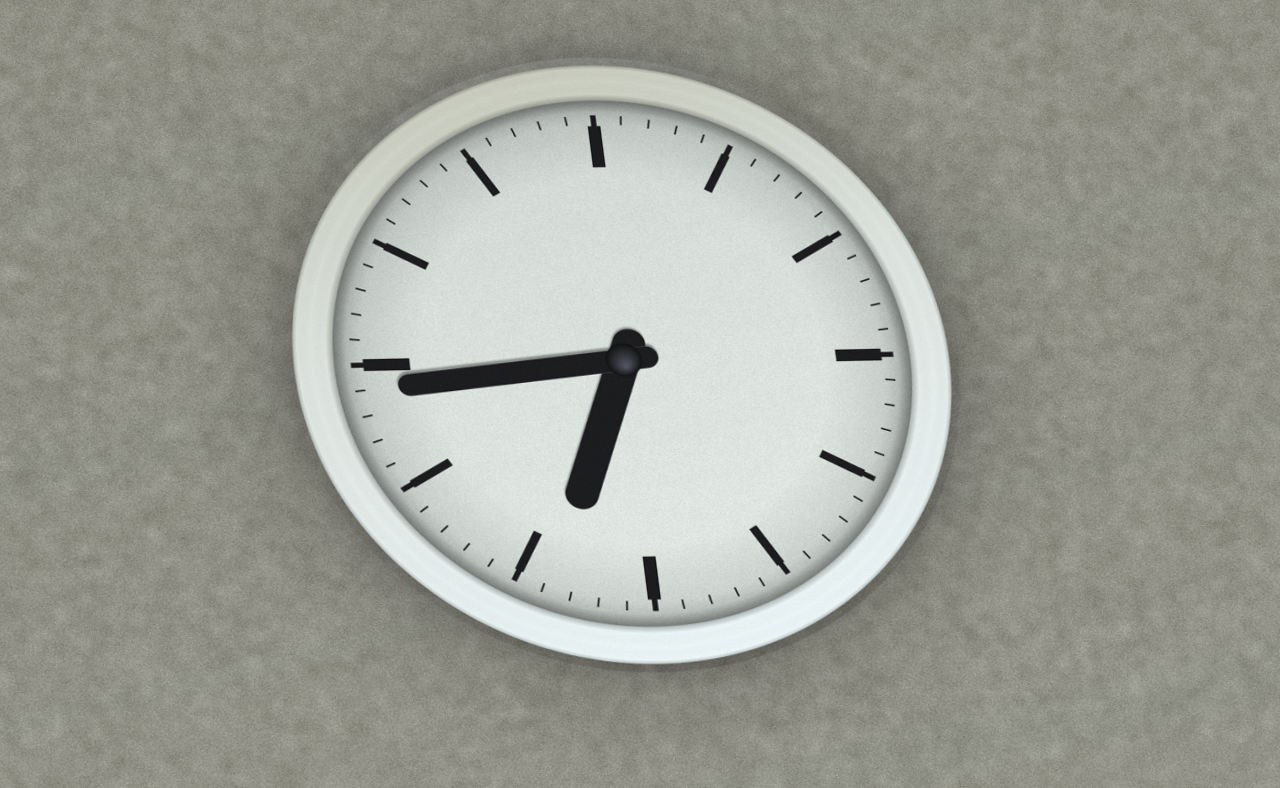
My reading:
{"hour": 6, "minute": 44}
